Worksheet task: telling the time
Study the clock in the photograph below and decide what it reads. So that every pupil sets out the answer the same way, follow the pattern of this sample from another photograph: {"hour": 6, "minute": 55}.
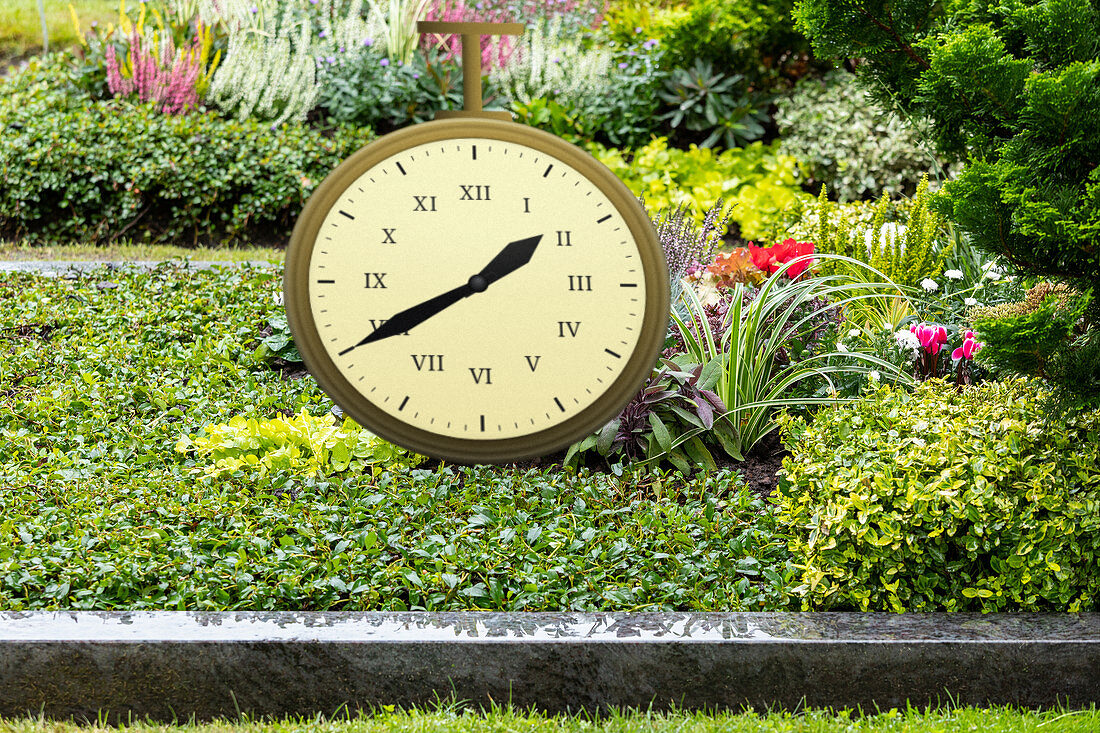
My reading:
{"hour": 1, "minute": 40}
